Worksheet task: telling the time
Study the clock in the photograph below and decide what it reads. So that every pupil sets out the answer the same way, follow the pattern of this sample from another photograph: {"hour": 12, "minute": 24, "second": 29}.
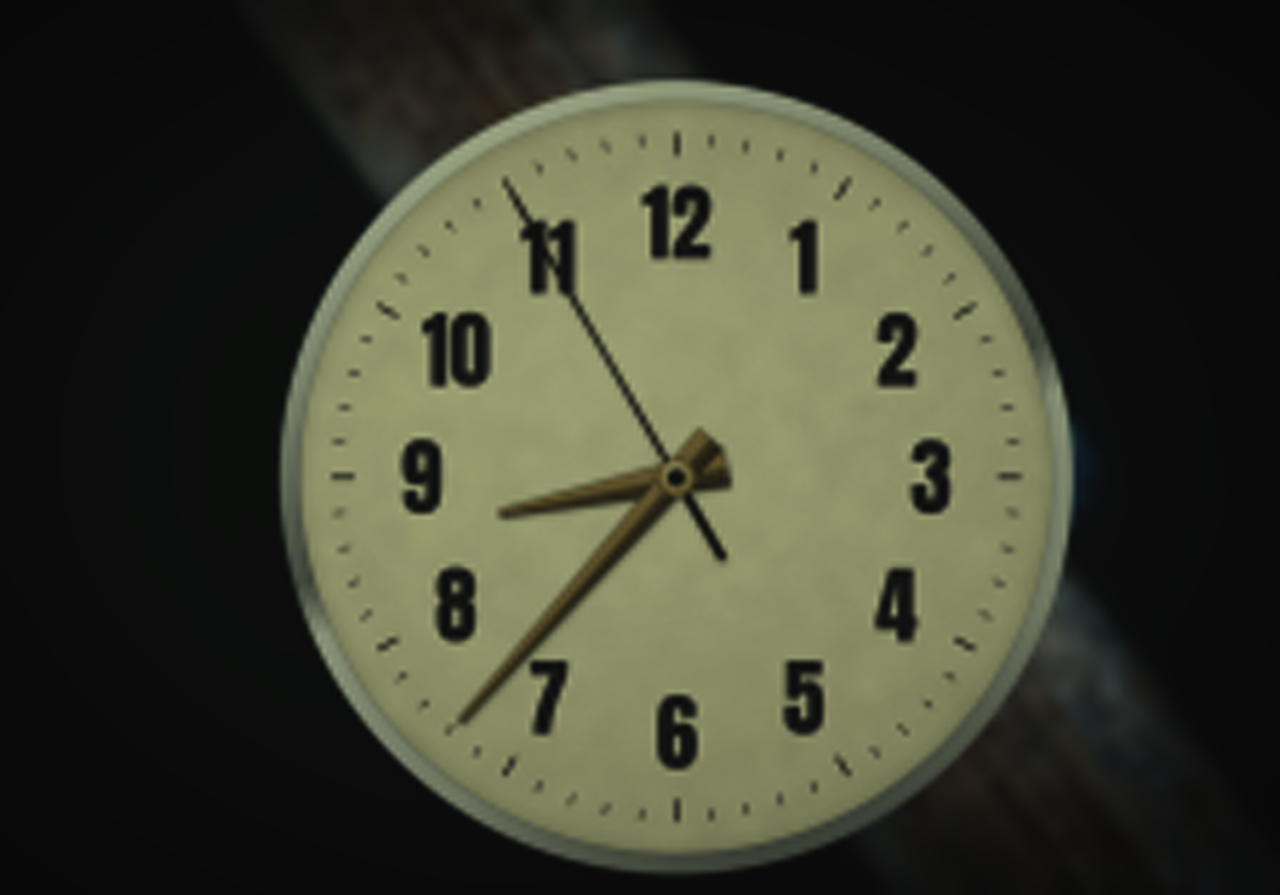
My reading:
{"hour": 8, "minute": 36, "second": 55}
